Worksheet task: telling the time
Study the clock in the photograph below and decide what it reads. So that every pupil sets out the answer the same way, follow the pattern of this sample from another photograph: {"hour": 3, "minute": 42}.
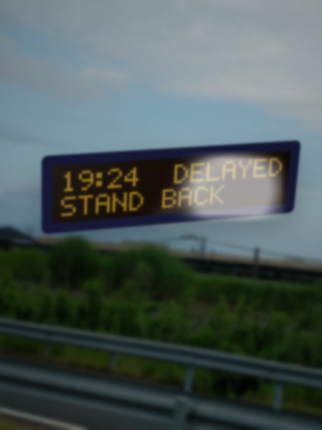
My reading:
{"hour": 19, "minute": 24}
